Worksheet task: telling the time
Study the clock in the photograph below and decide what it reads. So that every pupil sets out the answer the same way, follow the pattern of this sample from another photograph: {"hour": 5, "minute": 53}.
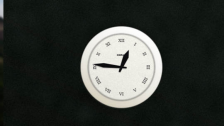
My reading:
{"hour": 12, "minute": 46}
